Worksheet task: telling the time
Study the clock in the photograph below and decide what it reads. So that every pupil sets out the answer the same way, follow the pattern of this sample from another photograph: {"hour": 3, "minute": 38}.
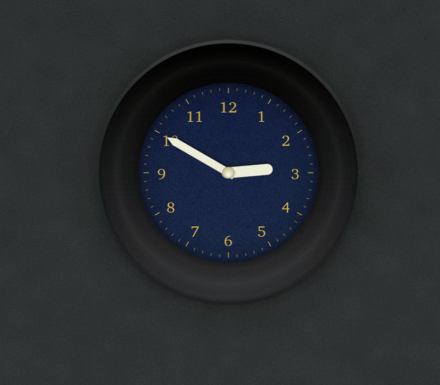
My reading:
{"hour": 2, "minute": 50}
